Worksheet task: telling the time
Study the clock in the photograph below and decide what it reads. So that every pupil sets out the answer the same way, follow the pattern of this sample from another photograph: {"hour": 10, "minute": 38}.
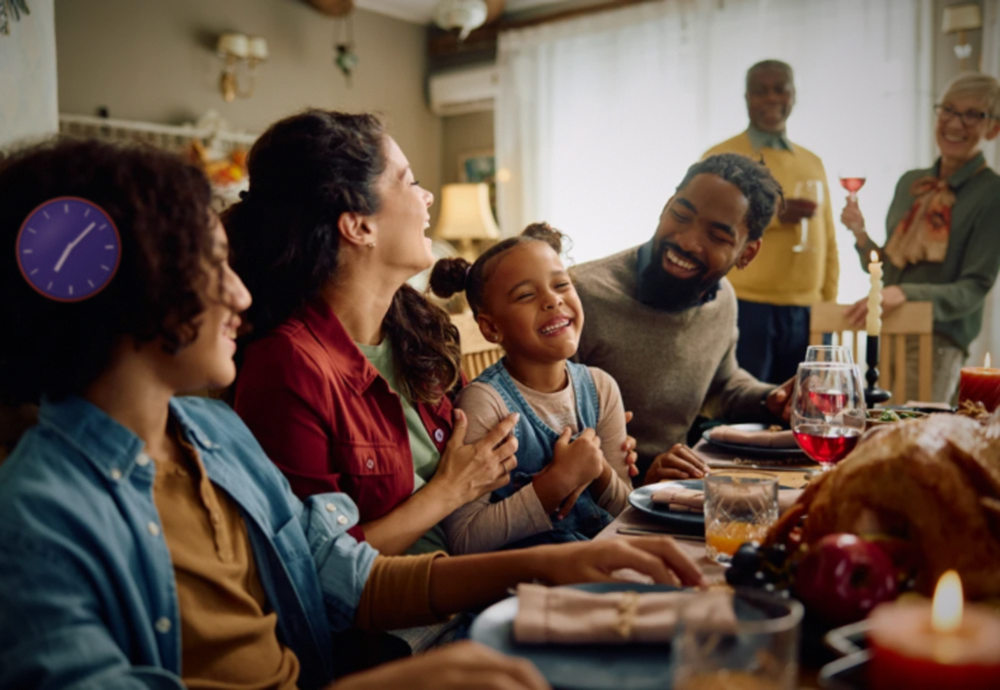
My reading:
{"hour": 7, "minute": 8}
